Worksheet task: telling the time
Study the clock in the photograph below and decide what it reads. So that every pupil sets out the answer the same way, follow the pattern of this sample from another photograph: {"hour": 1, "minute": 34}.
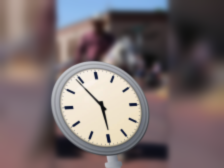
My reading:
{"hour": 5, "minute": 54}
